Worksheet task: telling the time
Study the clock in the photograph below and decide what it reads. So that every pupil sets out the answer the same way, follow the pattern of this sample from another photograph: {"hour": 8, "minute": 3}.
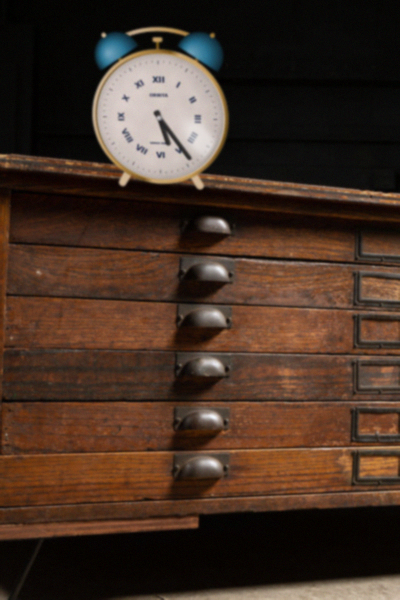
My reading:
{"hour": 5, "minute": 24}
